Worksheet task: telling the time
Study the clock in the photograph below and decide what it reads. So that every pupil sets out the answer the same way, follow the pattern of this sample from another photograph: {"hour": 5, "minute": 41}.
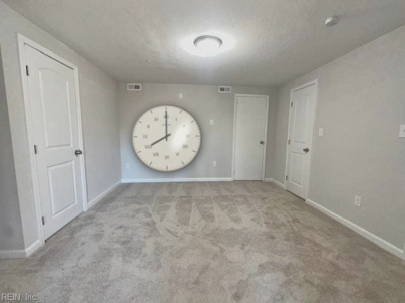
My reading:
{"hour": 8, "minute": 0}
